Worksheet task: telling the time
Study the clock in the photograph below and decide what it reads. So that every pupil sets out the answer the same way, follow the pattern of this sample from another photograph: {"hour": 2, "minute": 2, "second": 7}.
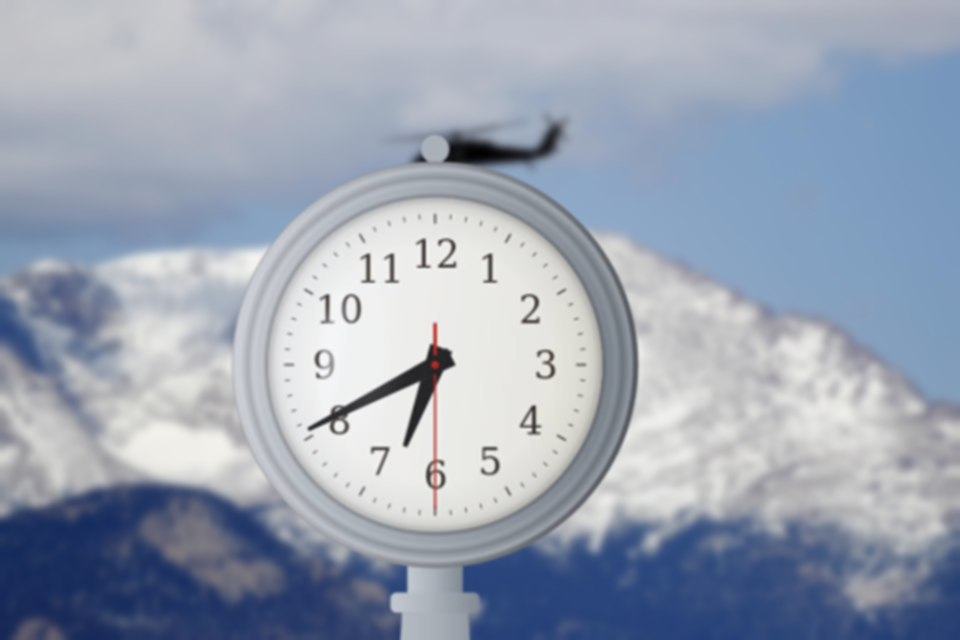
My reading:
{"hour": 6, "minute": 40, "second": 30}
